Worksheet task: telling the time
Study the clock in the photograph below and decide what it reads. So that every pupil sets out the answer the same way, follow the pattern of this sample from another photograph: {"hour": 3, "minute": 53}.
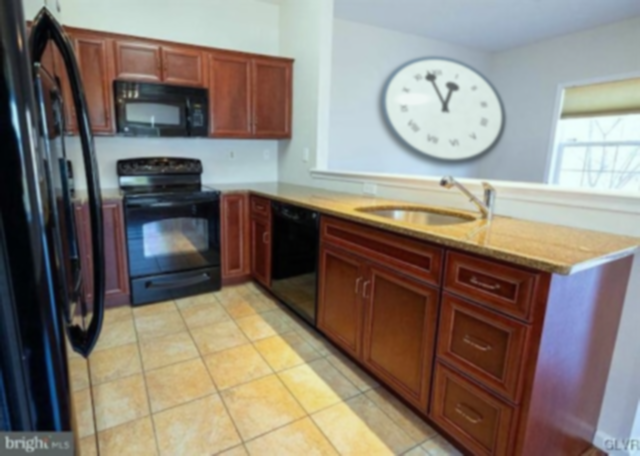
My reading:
{"hour": 12, "minute": 58}
